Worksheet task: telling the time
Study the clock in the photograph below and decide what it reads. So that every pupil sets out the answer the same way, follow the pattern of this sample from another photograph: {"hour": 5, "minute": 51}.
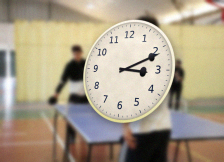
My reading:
{"hour": 3, "minute": 11}
